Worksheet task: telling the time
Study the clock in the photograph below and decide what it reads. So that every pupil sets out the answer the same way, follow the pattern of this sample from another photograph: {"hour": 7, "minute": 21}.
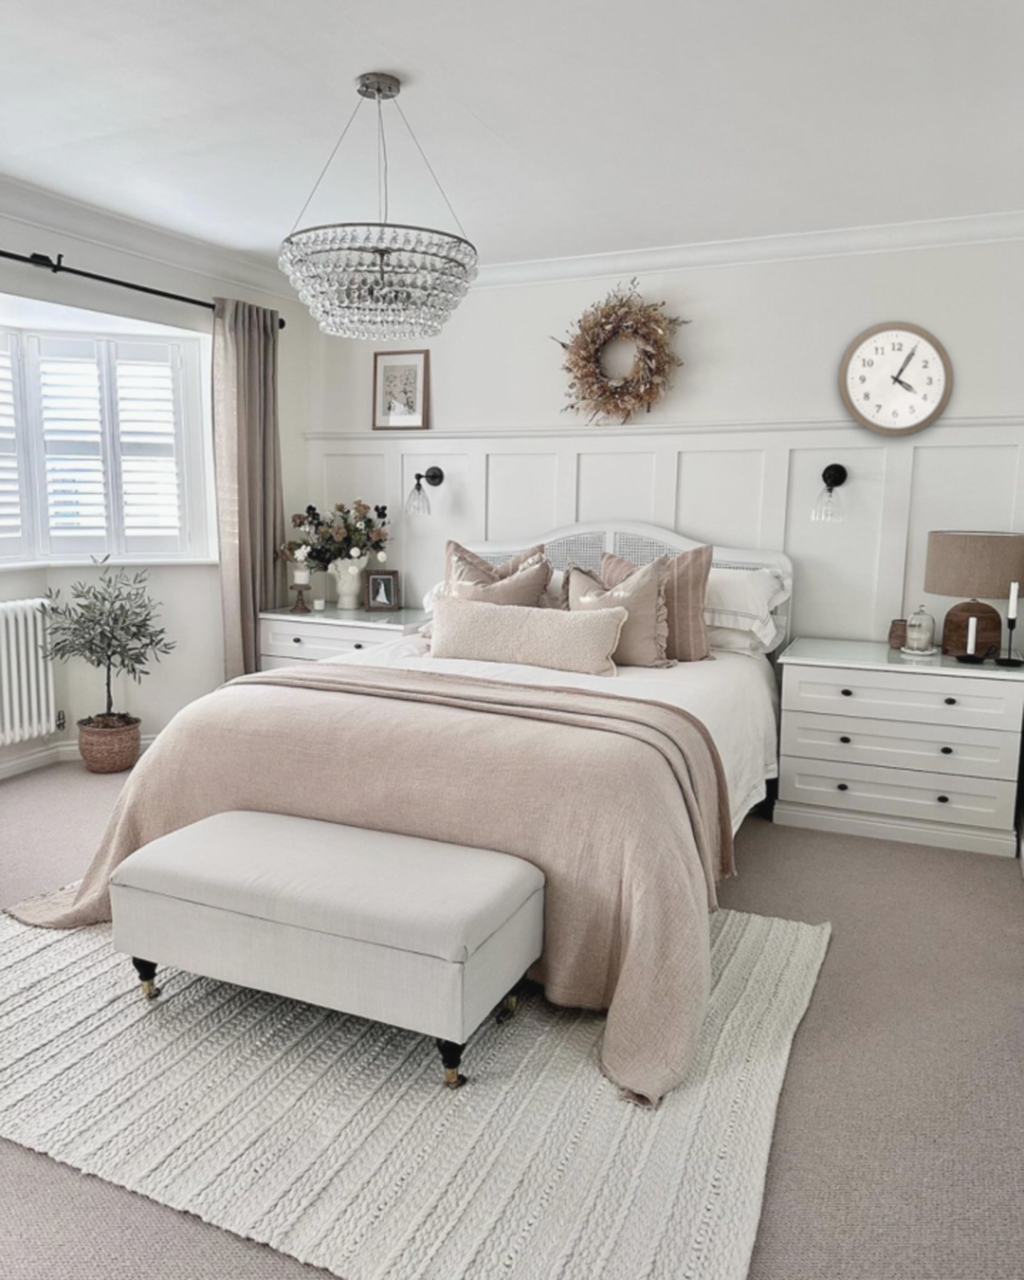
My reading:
{"hour": 4, "minute": 5}
